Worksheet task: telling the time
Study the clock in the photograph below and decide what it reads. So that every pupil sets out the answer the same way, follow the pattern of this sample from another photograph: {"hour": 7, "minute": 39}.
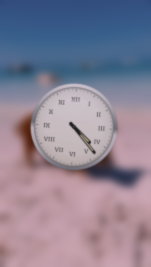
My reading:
{"hour": 4, "minute": 23}
